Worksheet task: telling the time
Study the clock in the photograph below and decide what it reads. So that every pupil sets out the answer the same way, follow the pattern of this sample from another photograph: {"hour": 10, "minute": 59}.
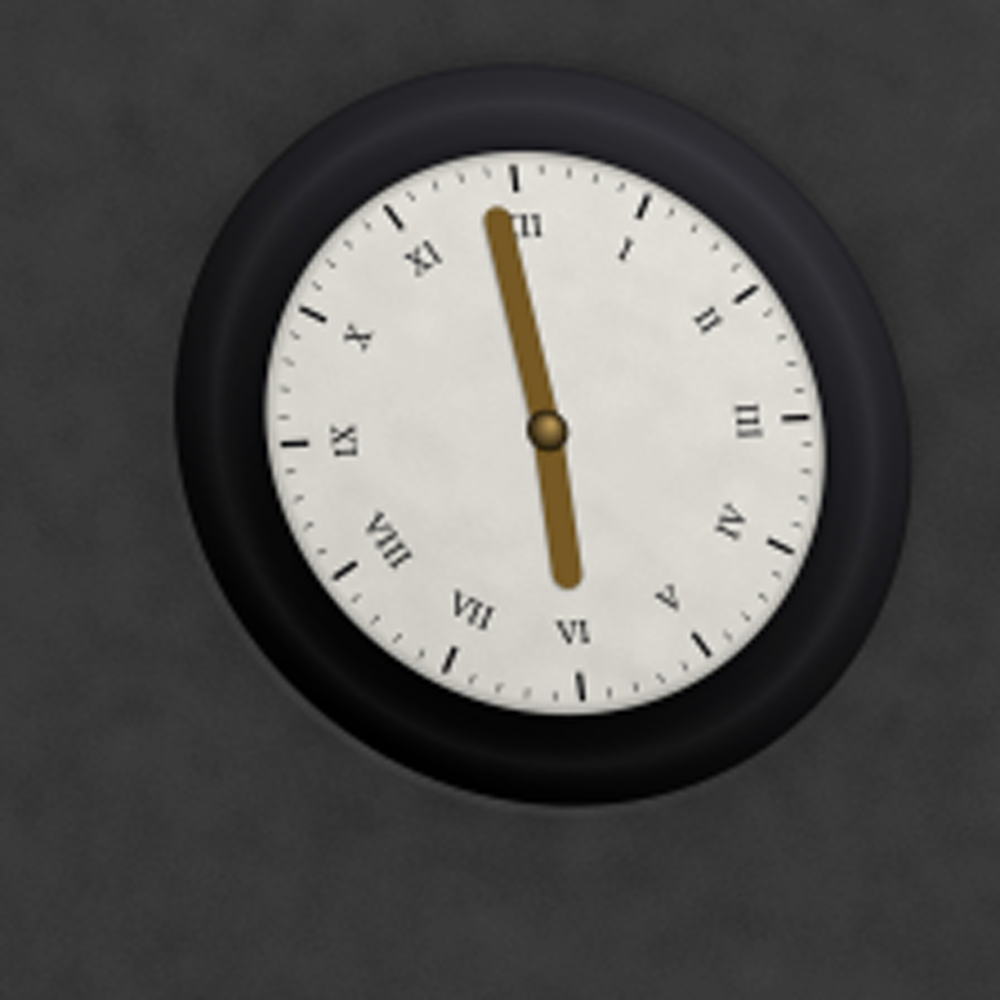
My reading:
{"hour": 5, "minute": 59}
